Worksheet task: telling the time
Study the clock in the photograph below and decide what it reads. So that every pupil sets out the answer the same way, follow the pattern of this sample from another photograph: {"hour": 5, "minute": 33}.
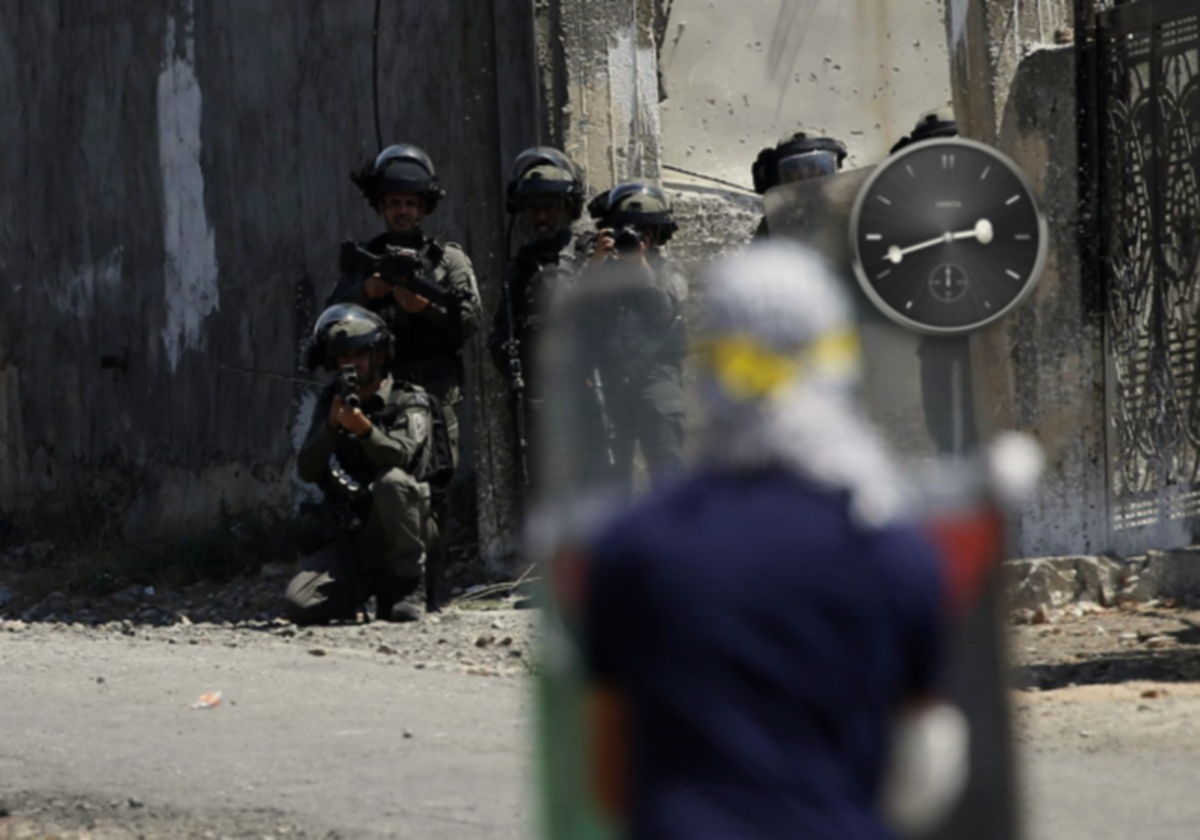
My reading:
{"hour": 2, "minute": 42}
